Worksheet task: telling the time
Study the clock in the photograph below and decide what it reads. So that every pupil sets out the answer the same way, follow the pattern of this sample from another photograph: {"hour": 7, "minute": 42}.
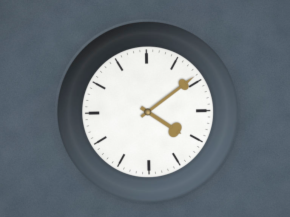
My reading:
{"hour": 4, "minute": 9}
